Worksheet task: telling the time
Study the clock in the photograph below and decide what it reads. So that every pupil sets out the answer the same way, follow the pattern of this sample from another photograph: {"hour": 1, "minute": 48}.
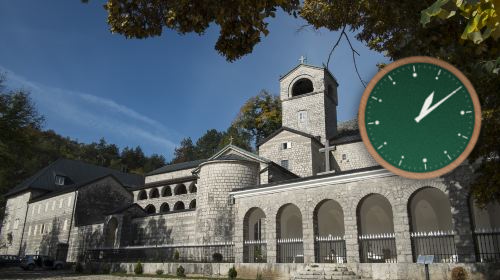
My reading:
{"hour": 1, "minute": 10}
